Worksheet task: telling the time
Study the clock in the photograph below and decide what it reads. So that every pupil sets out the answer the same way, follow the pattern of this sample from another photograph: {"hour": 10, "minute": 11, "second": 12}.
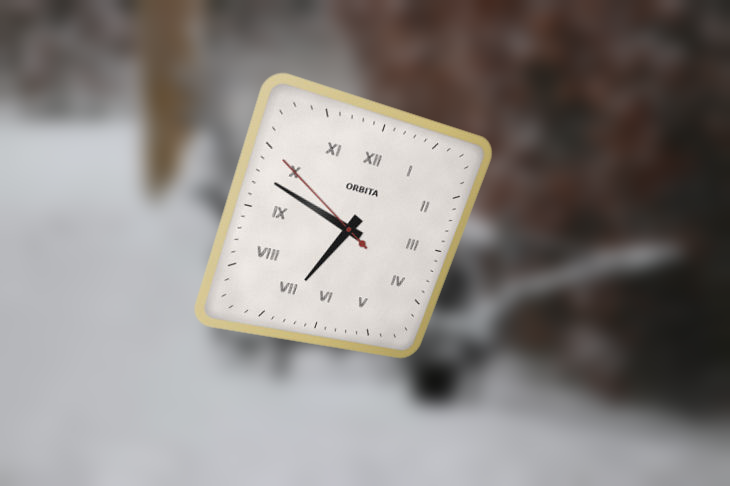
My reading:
{"hour": 6, "minute": 47, "second": 50}
